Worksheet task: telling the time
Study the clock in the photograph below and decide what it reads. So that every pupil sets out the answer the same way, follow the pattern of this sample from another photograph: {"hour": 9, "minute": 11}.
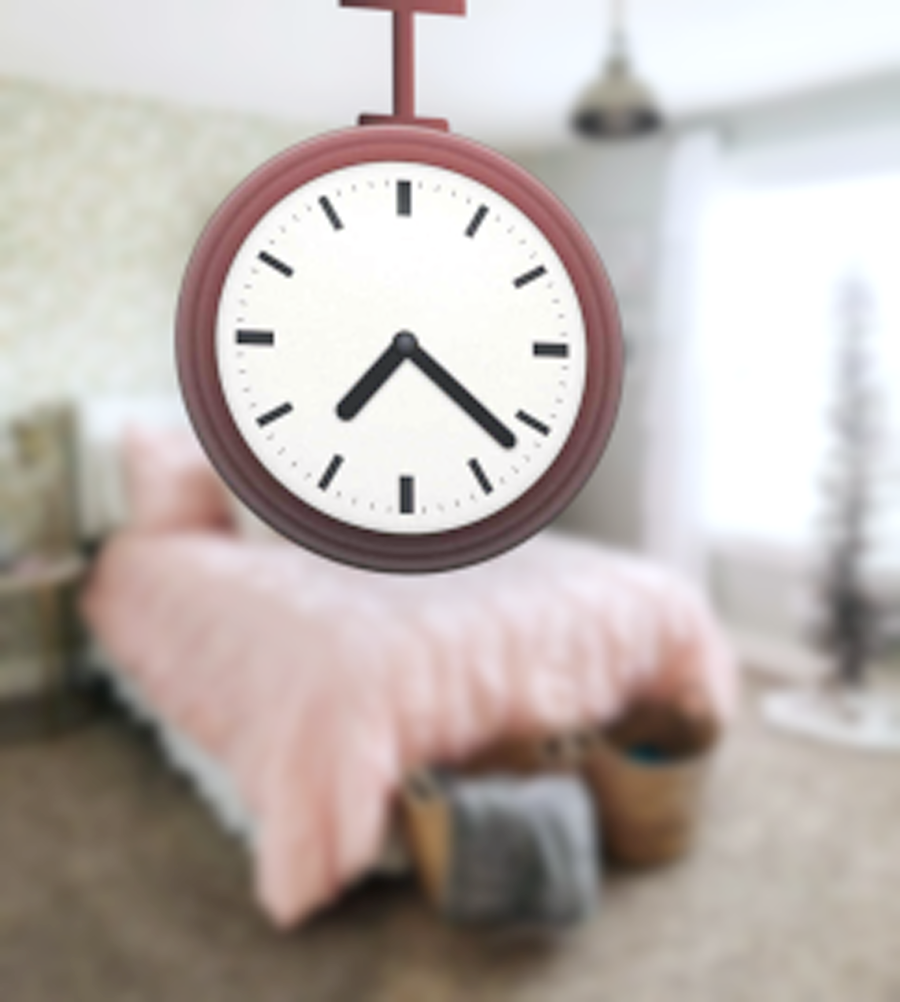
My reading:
{"hour": 7, "minute": 22}
